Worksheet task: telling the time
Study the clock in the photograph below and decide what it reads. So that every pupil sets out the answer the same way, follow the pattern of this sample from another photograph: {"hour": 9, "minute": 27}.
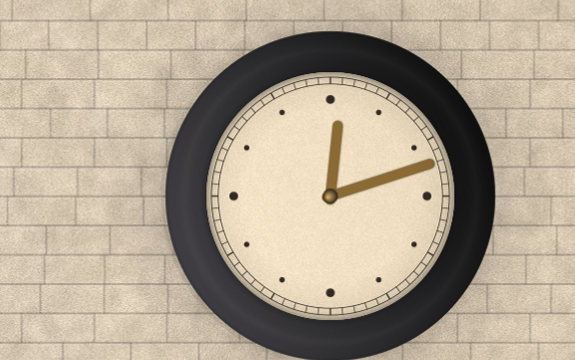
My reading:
{"hour": 12, "minute": 12}
